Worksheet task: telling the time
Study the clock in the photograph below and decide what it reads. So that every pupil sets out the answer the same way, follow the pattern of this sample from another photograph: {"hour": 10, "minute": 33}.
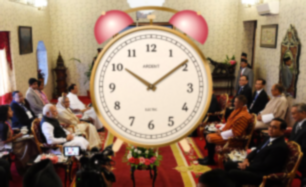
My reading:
{"hour": 10, "minute": 9}
